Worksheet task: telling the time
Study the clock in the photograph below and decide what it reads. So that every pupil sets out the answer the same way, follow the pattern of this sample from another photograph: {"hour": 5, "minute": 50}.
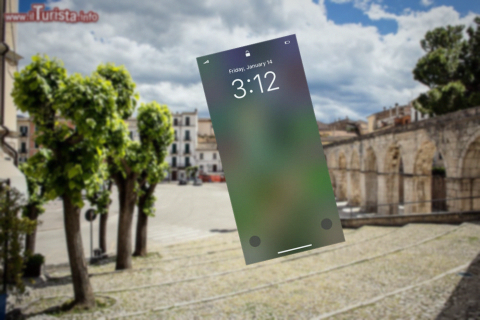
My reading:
{"hour": 3, "minute": 12}
